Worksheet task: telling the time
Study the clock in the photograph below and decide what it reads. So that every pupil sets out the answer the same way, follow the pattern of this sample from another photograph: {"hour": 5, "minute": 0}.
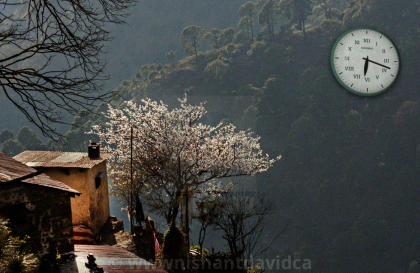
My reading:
{"hour": 6, "minute": 18}
